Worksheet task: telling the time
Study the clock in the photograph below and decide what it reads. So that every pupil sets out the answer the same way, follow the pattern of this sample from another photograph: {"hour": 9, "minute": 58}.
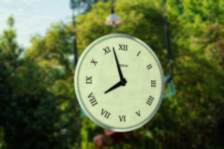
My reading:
{"hour": 7, "minute": 57}
